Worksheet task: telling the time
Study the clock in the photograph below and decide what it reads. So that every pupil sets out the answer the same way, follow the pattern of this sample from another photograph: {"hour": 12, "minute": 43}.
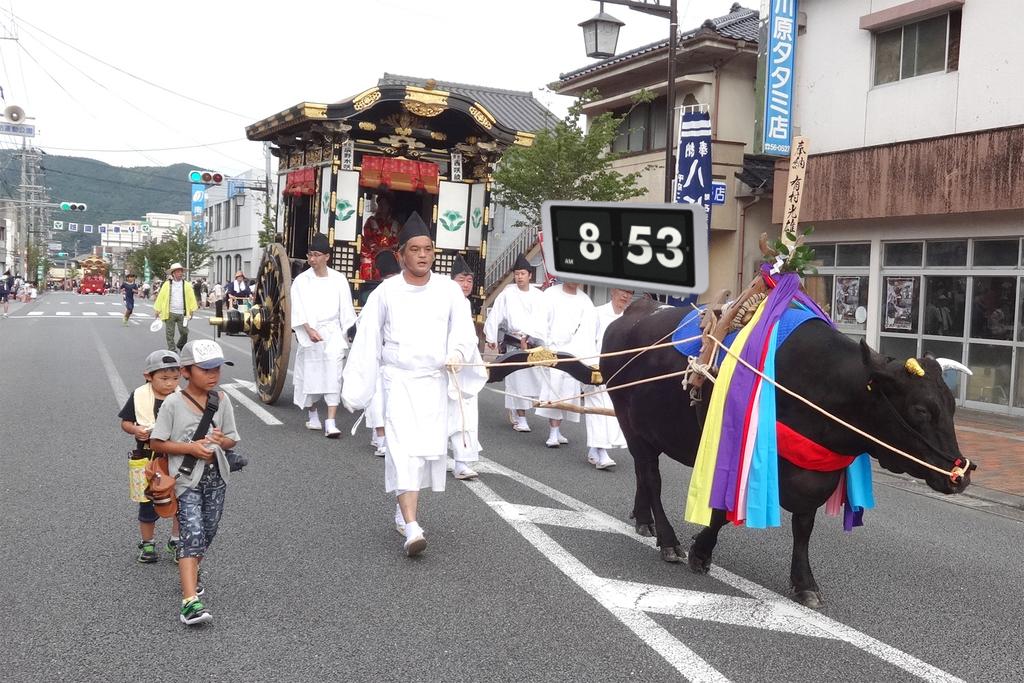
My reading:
{"hour": 8, "minute": 53}
